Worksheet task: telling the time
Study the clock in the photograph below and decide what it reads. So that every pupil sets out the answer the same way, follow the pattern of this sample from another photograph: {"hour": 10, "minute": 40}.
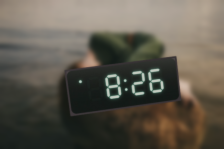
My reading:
{"hour": 8, "minute": 26}
